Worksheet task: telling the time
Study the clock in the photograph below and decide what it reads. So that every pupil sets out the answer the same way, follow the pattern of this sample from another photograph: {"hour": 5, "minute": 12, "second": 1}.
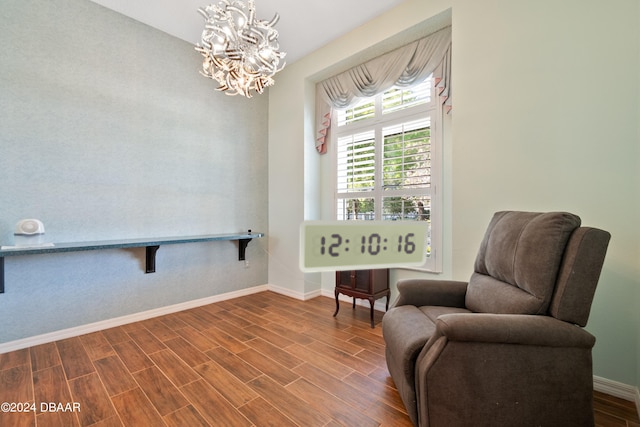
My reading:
{"hour": 12, "minute": 10, "second": 16}
